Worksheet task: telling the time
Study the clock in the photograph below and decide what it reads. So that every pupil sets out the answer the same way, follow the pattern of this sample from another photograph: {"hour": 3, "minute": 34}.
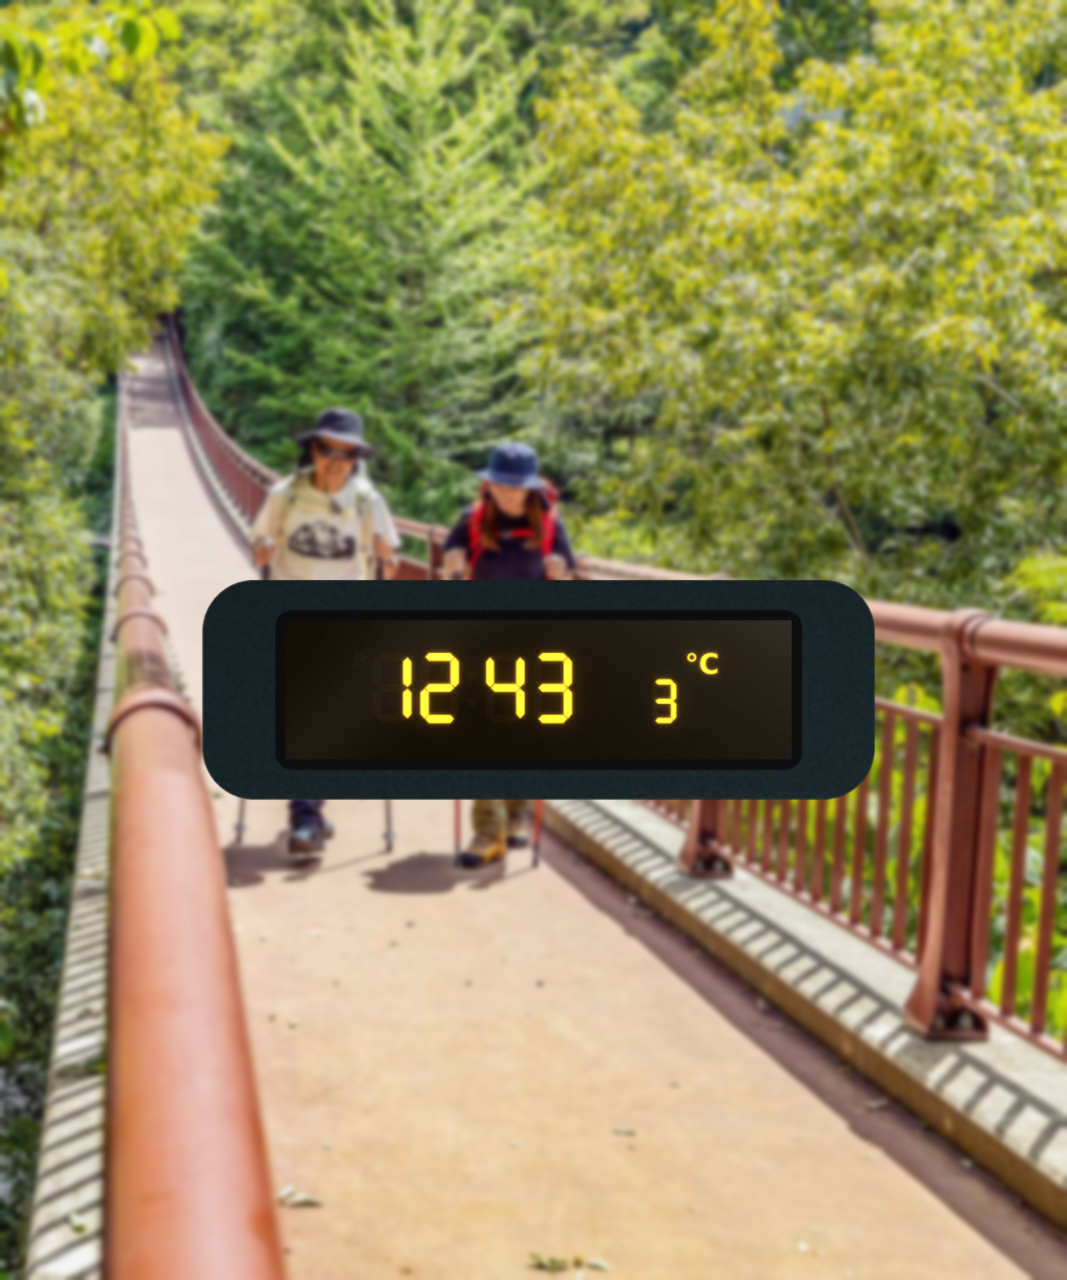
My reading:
{"hour": 12, "minute": 43}
